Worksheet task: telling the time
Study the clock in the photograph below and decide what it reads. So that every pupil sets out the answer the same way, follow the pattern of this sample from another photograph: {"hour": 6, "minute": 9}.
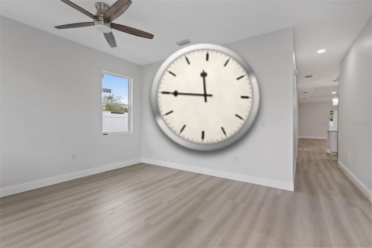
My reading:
{"hour": 11, "minute": 45}
